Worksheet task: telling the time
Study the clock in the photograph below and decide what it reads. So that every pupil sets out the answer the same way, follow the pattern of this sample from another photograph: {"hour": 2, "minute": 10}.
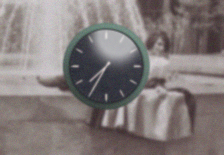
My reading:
{"hour": 7, "minute": 35}
